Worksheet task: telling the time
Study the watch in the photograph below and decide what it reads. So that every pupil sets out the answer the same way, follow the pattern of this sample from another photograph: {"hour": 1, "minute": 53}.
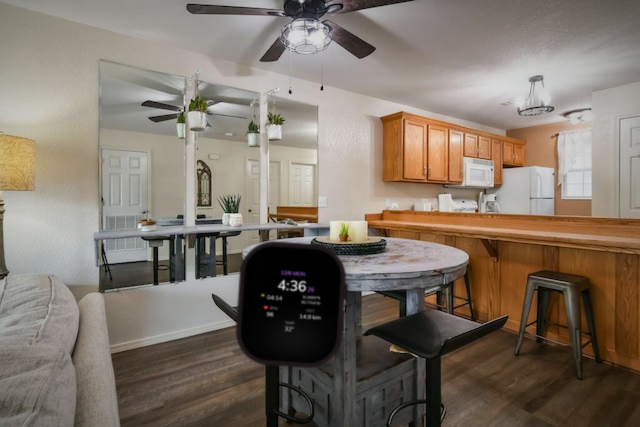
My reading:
{"hour": 4, "minute": 36}
